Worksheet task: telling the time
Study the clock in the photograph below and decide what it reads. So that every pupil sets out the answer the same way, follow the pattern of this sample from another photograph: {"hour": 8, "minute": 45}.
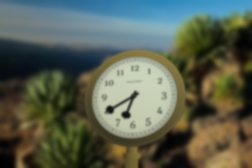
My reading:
{"hour": 6, "minute": 40}
